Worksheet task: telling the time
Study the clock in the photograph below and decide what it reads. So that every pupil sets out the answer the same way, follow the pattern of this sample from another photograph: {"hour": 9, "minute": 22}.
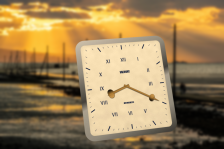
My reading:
{"hour": 8, "minute": 20}
